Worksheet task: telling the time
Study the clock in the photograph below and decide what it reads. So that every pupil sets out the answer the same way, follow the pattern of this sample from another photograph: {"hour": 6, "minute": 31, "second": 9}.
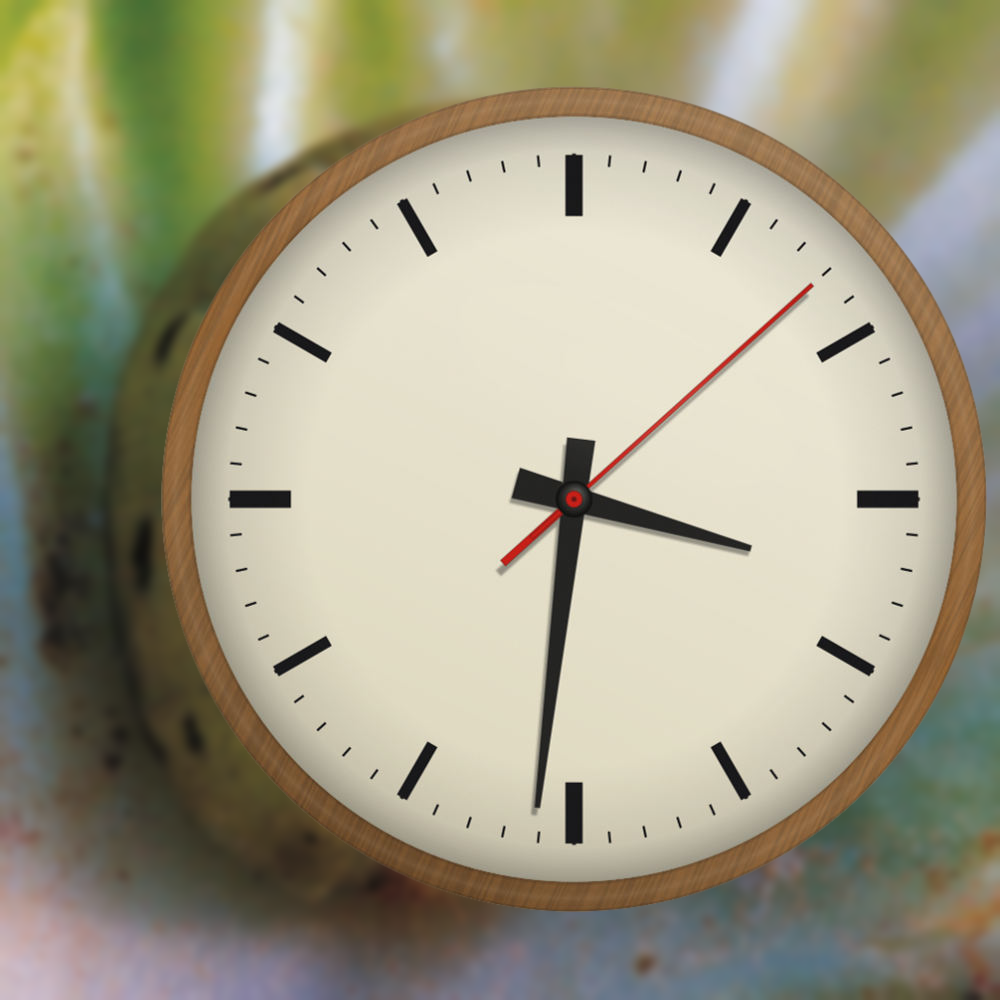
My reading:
{"hour": 3, "minute": 31, "second": 8}
